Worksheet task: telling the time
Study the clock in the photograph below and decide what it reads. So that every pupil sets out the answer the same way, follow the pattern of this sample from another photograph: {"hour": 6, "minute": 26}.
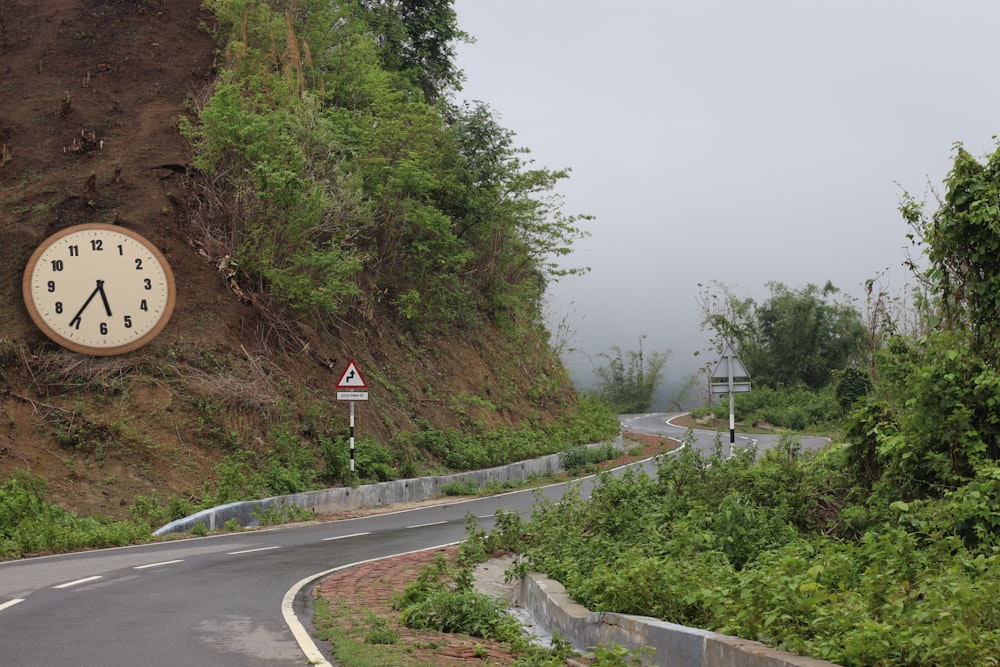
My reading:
{"hour": 5, "minute": 36}
